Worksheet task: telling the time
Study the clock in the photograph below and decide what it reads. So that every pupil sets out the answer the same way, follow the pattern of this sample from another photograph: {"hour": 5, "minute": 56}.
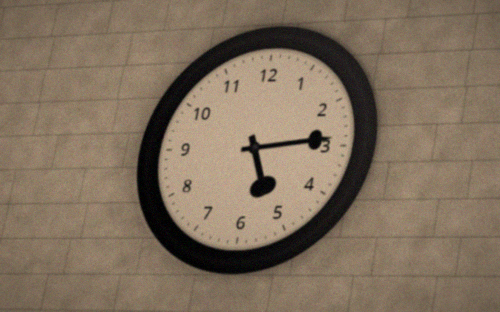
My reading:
{"hour": 5, "minute": 14}
